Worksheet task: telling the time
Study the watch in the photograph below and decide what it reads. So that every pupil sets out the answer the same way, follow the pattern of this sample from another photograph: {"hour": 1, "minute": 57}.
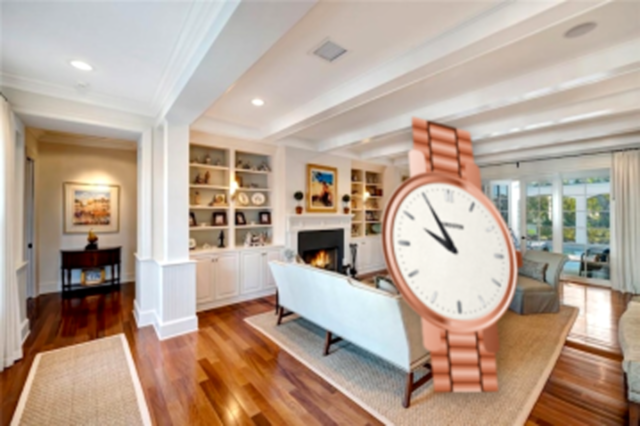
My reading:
{"hour": 9, "minute": 55}
